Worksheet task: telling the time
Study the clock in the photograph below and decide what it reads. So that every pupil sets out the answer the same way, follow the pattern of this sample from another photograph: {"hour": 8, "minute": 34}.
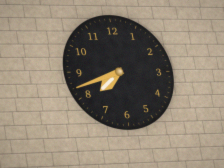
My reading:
{"hour": 7, "minute": 42}
